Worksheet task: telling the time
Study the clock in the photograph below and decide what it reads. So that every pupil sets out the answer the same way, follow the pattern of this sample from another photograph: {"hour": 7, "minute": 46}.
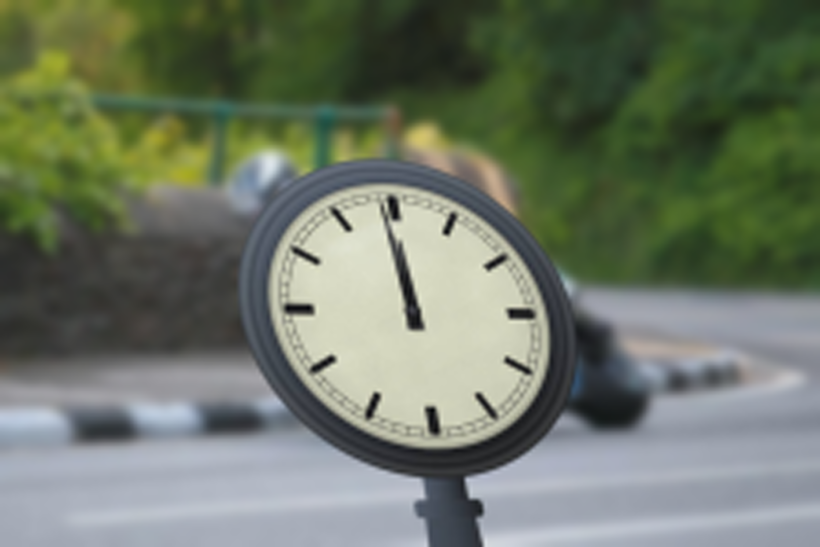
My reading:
{"hour": 11, "minute": 59}
